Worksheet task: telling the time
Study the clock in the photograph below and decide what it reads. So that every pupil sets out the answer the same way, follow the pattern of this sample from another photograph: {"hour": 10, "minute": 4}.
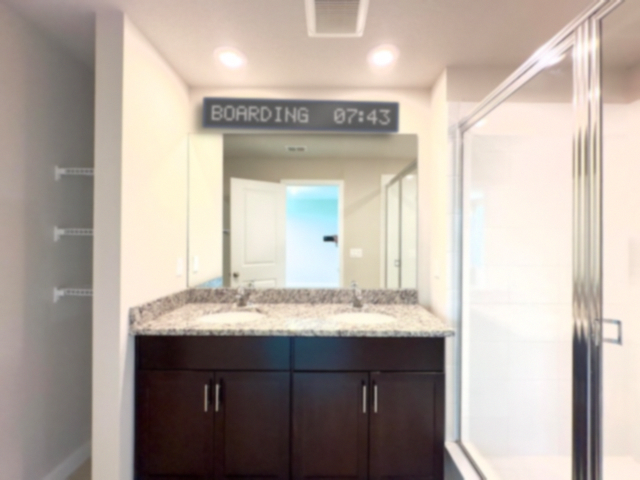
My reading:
{"hour": 7, "minute": 43}
